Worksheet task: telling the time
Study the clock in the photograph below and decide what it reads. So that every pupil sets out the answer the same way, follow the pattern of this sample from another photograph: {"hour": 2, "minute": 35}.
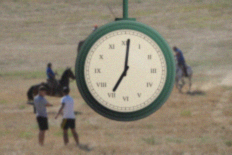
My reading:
{"hour": 7, "minute": 1}
